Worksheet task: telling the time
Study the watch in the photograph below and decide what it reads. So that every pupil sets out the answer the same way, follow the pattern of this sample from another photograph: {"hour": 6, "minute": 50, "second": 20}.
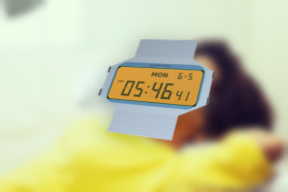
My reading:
{"hour": 5, "minute": 46, "second": 41}
